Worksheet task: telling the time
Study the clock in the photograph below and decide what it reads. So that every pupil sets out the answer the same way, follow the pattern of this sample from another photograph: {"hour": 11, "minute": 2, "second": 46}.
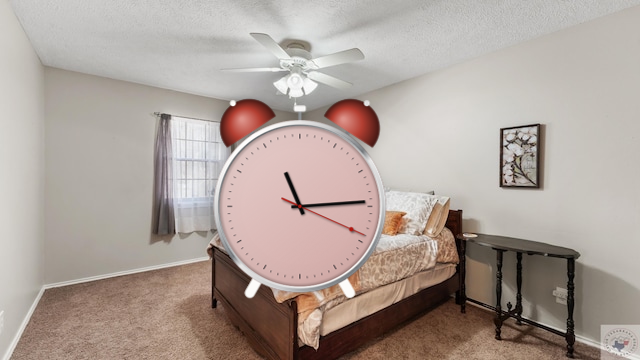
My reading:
{"hour": 11, "minute": 14, "second": 19}
